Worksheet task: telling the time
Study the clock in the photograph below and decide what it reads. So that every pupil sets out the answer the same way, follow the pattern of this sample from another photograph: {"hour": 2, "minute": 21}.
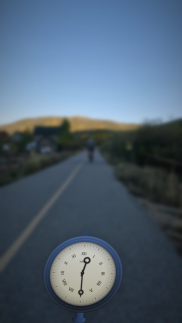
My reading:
{"hour": 12, "minute": 30}
